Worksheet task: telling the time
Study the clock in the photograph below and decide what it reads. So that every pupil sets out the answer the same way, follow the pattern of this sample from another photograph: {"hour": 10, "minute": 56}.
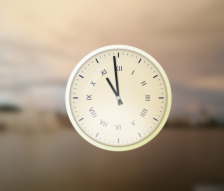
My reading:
{"hour": 10, "minute": 59}
